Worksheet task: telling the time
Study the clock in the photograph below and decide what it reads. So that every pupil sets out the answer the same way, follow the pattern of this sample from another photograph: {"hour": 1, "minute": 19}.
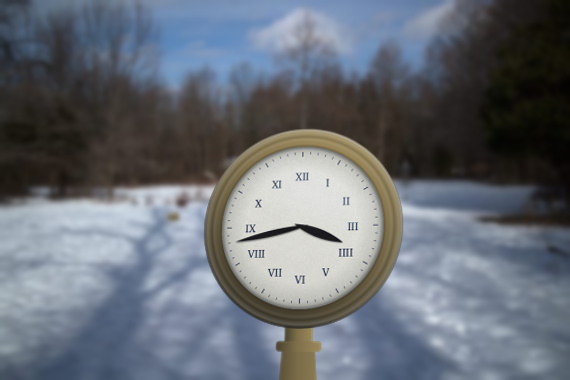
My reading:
{"hour": 3, "minute": 43}
